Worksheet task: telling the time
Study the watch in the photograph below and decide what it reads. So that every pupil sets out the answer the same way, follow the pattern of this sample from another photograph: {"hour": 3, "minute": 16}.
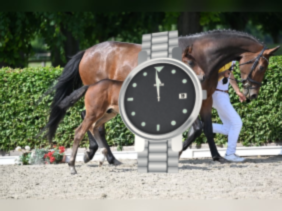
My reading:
{"hour": 11, "minute": 59}
